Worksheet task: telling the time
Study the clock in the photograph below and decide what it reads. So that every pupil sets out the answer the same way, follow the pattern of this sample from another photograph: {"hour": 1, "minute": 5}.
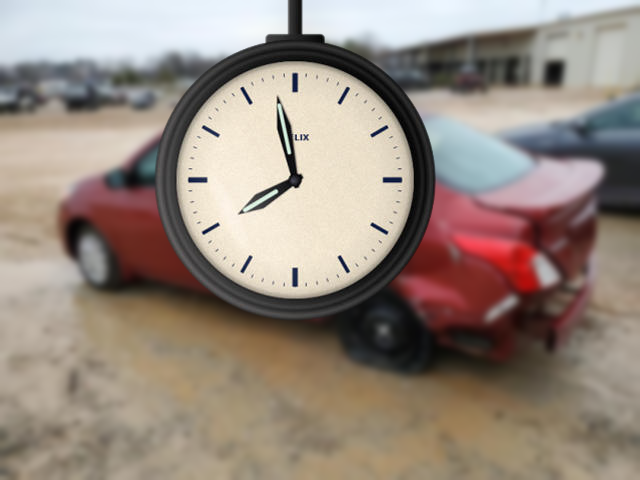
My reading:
{"hour": 7, "minute": 58}
